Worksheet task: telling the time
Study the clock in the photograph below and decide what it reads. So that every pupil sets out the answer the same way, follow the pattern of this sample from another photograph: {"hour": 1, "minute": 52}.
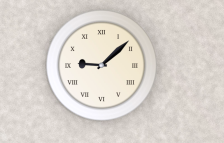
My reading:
{"hour": 9, "minute": 8}
